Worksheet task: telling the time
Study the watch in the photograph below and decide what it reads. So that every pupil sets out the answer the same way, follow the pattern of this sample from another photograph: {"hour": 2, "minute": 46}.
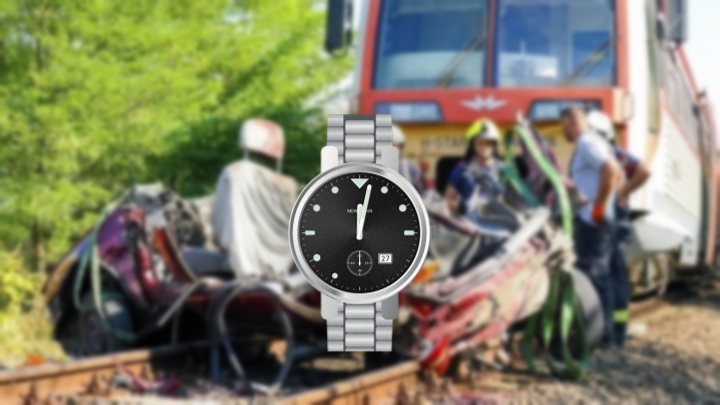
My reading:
{"hour": 12, "minute": 2}
